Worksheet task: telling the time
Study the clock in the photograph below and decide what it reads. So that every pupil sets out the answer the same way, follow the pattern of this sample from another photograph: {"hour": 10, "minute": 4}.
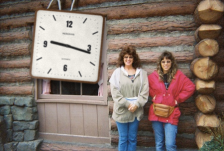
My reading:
{"hour": 9, "minute": 17}
